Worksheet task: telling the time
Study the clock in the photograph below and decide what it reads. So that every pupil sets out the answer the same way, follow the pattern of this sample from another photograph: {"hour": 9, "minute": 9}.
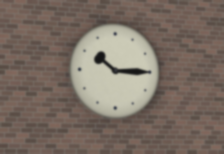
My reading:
{"hour": 10, "minute": 15}
